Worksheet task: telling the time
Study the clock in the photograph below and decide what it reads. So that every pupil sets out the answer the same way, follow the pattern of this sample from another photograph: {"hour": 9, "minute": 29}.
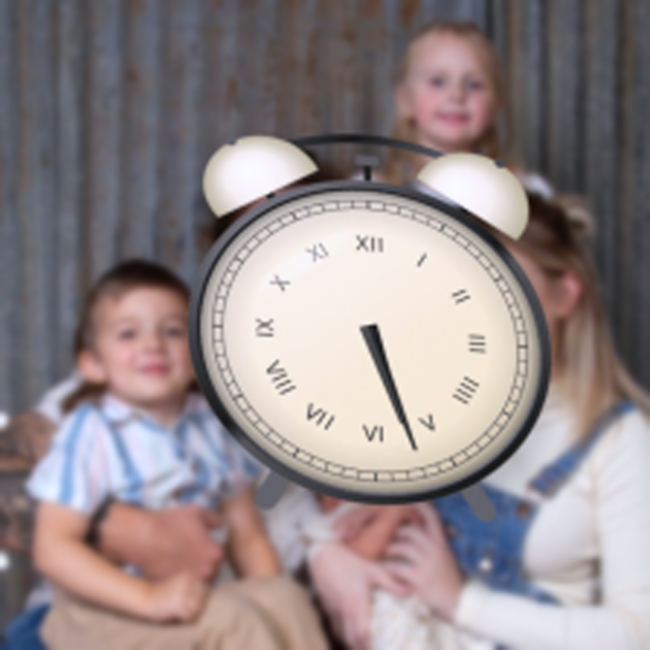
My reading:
{"hour": 5, "minute": 27}
